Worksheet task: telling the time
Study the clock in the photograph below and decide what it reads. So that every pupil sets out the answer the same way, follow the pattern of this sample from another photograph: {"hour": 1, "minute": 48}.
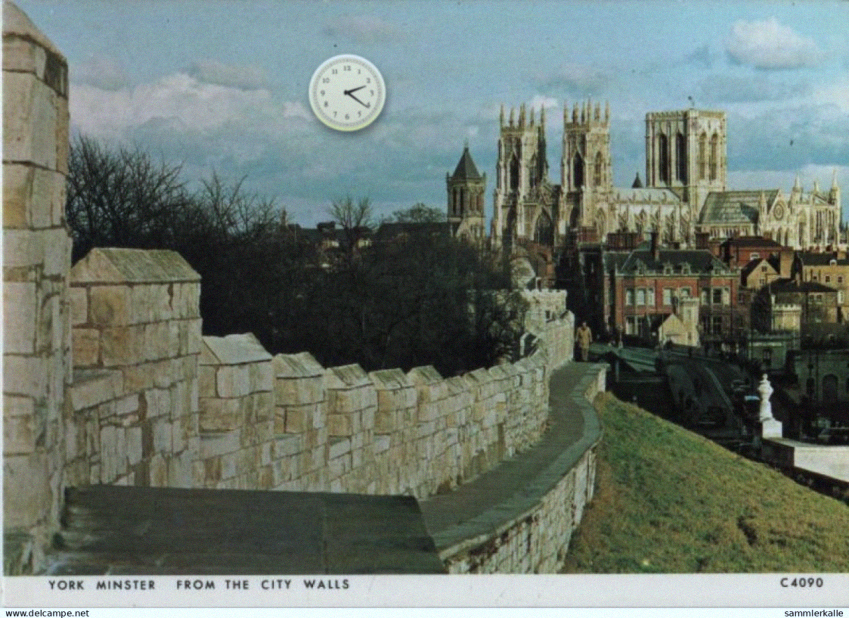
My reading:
{"hour": 2, "minute": 21}
